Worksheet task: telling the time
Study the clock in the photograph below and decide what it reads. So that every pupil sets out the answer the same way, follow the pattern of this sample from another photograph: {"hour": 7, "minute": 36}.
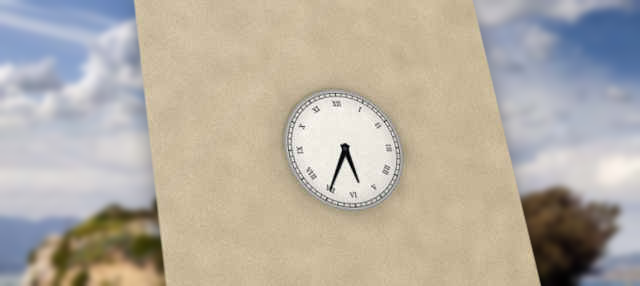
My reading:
{"hour": 5, "minute": 35}
